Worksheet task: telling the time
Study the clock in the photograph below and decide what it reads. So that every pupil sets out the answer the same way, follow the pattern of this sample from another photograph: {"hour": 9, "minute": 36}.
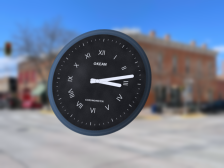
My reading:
{"hour": 3, "minute": 13}
